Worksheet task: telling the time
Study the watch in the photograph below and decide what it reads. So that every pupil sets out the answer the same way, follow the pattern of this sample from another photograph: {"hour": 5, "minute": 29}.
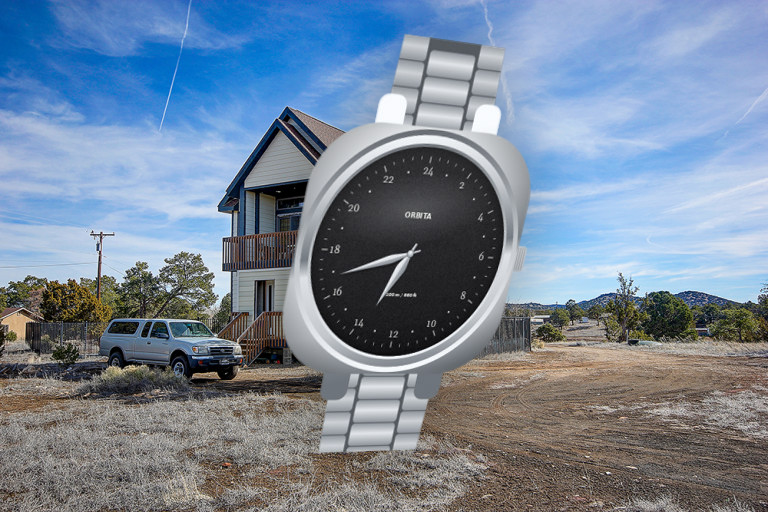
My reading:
{"hour": 13, "minute": 42}
